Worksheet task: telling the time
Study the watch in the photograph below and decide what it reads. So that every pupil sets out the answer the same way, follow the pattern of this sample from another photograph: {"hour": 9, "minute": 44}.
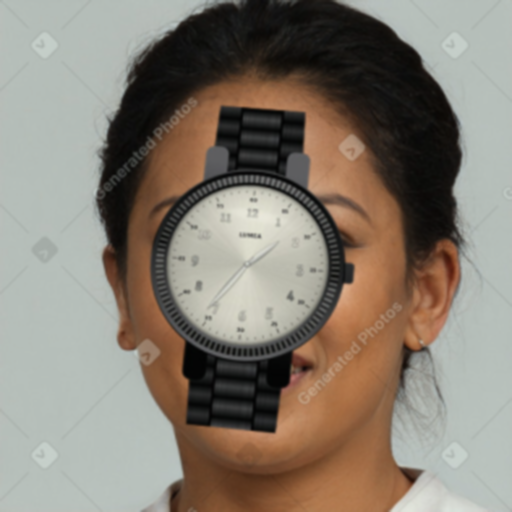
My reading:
{"hour": 1, "minute": 36}
